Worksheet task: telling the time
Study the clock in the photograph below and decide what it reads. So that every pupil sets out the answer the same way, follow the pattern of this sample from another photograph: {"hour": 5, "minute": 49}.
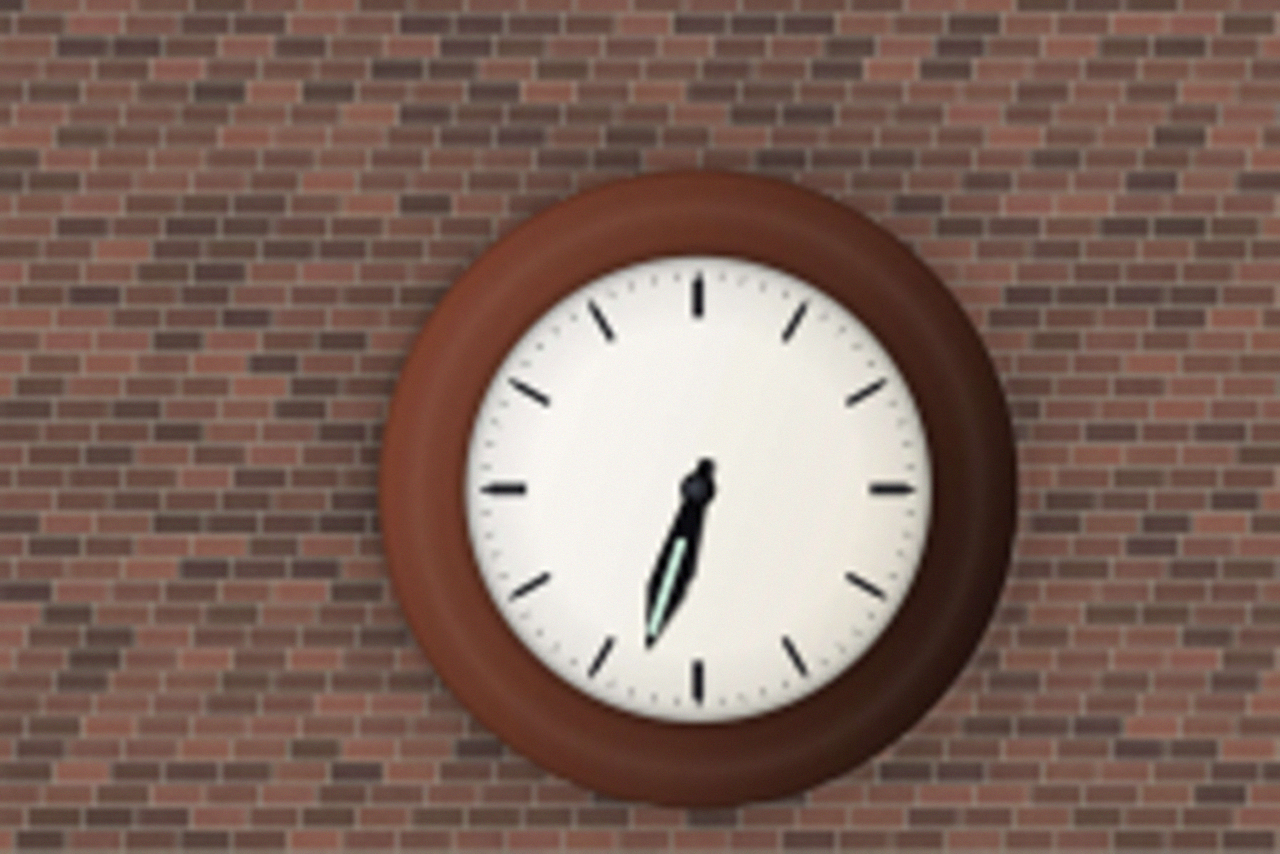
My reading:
{"hour": 6, "minute": 33}
